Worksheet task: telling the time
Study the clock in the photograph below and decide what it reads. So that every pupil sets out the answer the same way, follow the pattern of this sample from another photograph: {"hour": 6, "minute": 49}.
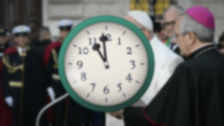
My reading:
{"hour": 10, "minute": 59}
